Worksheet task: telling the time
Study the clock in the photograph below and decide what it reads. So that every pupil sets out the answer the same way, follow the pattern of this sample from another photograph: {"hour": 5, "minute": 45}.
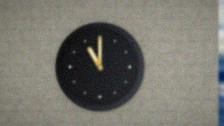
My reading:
{"hour": 11, "minute": 0}
